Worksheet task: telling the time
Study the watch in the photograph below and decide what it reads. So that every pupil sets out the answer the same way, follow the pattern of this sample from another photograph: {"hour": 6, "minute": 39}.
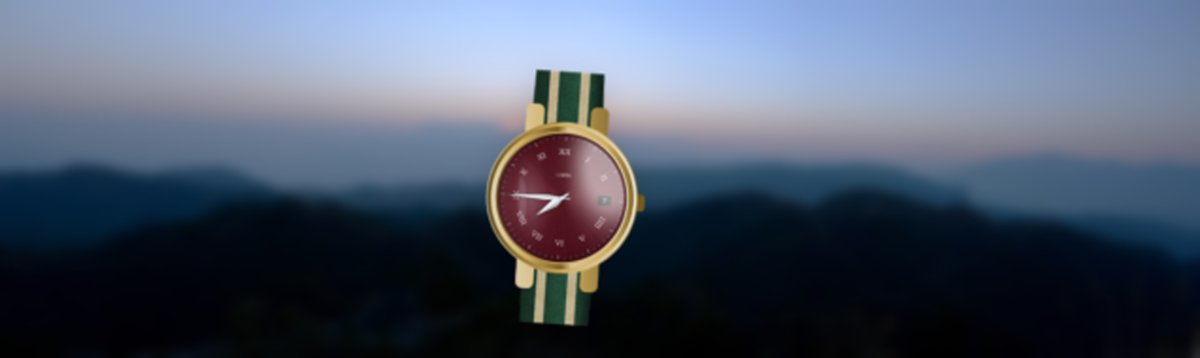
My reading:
{"hour": 7, "minute": 45}
